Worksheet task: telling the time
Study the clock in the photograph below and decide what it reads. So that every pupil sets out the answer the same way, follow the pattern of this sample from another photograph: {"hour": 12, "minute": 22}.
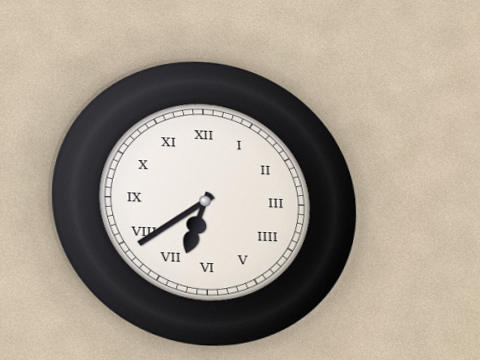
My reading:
{"hour": 6, "minute": 39}
